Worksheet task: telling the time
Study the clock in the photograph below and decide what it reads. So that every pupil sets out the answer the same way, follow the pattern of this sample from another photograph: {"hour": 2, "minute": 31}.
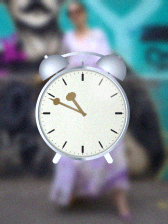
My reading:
{"hour": 10, "minute": 49}
